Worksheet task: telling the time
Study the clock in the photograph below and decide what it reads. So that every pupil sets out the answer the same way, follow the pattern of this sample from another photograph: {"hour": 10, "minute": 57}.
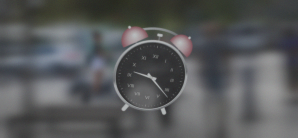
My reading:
{"hour": 9, "minute": 22}
